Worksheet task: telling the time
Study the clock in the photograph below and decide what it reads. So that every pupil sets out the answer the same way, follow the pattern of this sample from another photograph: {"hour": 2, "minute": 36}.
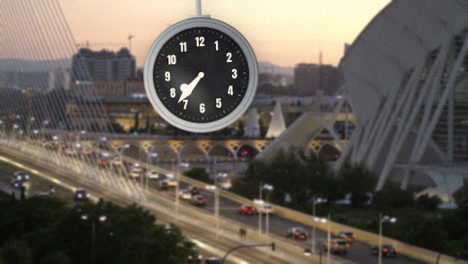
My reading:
{"hour": 7, "minute": 37}
